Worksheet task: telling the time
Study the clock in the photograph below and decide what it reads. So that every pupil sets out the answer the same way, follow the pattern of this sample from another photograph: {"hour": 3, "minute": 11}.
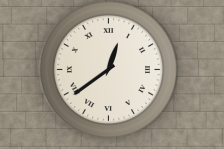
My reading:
{"hour": 12, "minute": 39}
